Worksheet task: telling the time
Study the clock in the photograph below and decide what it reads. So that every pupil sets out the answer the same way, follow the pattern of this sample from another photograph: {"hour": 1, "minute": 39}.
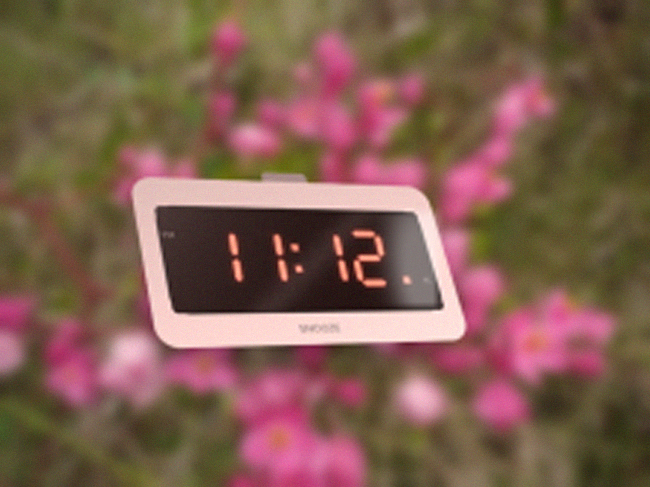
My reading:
{"hour": 11, "minute": 12}
